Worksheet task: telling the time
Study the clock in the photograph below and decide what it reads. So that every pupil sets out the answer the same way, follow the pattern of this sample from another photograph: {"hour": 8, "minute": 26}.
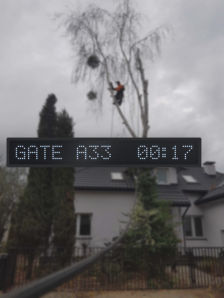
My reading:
{"hour": 0, "minute": 17}
